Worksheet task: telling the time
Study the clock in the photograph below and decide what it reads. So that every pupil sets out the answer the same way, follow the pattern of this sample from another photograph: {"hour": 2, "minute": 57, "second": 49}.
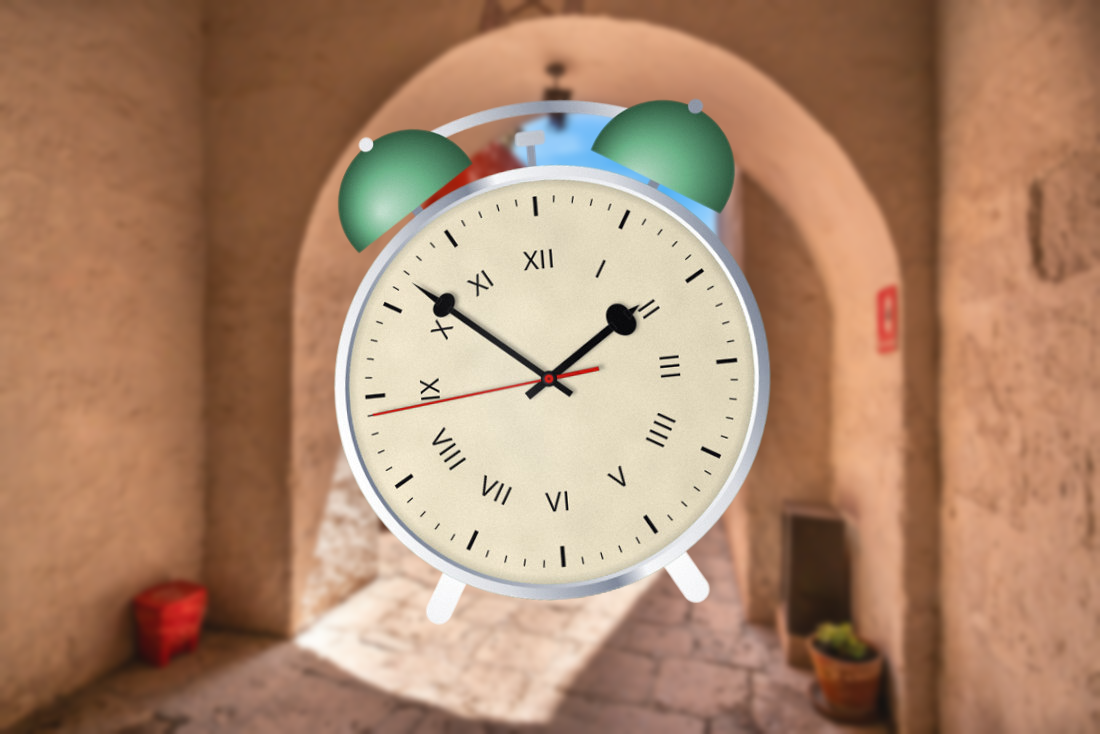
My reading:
{"hour": 1, "minute": 51, "second": 44}
